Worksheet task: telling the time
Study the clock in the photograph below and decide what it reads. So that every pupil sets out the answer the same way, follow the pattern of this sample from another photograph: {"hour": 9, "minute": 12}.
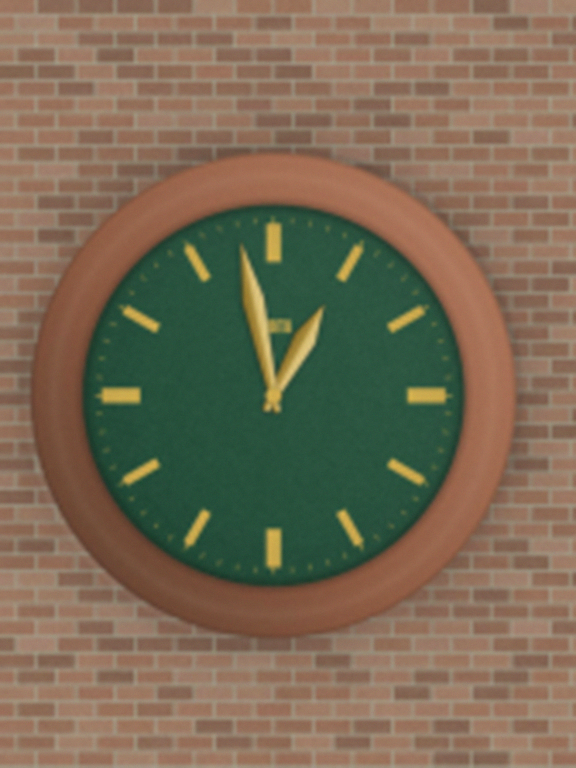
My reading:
{"hour": 12, "minute": 58}
